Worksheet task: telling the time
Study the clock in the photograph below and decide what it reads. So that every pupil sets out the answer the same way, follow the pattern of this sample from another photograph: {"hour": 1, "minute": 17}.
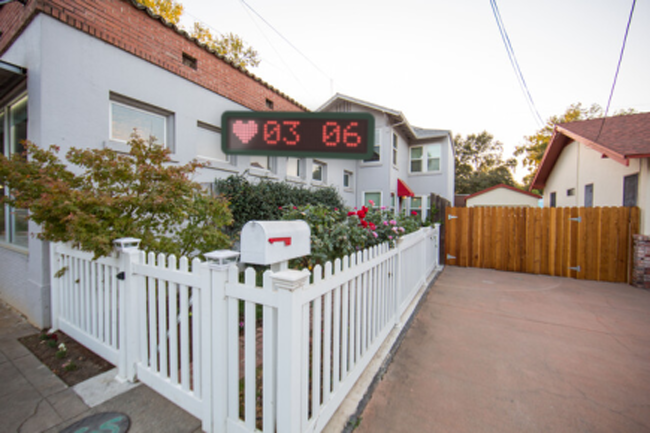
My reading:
{"hour": 3, "minute": 6}
